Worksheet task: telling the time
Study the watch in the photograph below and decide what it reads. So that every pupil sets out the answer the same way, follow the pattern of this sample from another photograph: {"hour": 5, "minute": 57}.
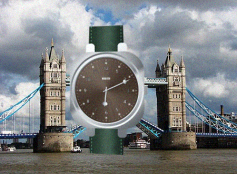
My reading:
{"hour": 6, "minute": 11}
